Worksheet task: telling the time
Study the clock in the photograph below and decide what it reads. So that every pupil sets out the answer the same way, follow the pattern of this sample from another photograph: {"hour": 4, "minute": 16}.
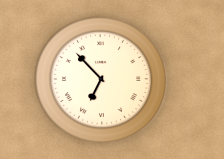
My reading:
{"hour": 6, "minute": 53}
